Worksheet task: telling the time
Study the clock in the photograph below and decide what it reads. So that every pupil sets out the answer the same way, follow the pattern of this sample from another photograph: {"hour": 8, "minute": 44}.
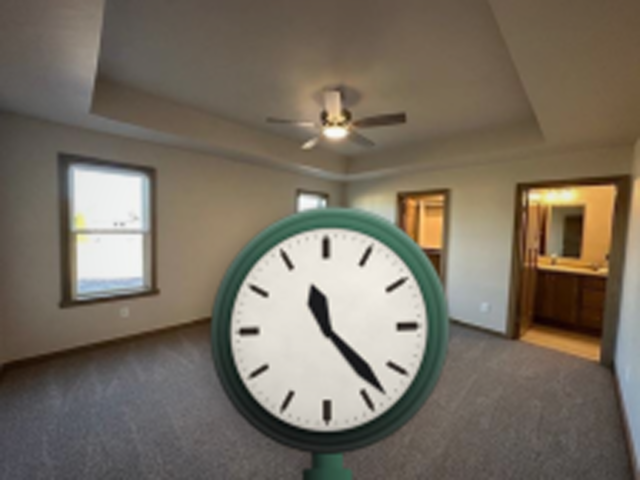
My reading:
{"hour": 11, "minute": 23}
